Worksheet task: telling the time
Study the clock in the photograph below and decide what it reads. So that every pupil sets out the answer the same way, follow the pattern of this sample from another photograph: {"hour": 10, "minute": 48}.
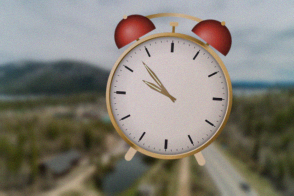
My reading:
{"hour": 9, "minute": 53}
